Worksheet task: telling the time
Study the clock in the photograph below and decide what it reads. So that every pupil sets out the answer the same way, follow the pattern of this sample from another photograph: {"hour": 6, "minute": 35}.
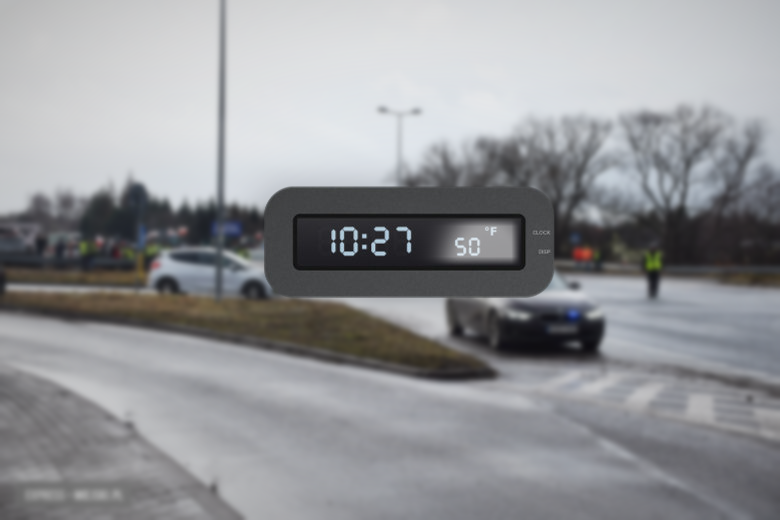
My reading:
{"hour": 10, "minute": 27}
